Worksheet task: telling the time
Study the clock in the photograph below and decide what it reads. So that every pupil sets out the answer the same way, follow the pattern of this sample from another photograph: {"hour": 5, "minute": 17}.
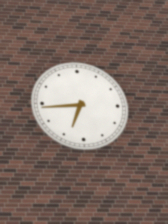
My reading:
{"hour": 6, "minute": 44}
